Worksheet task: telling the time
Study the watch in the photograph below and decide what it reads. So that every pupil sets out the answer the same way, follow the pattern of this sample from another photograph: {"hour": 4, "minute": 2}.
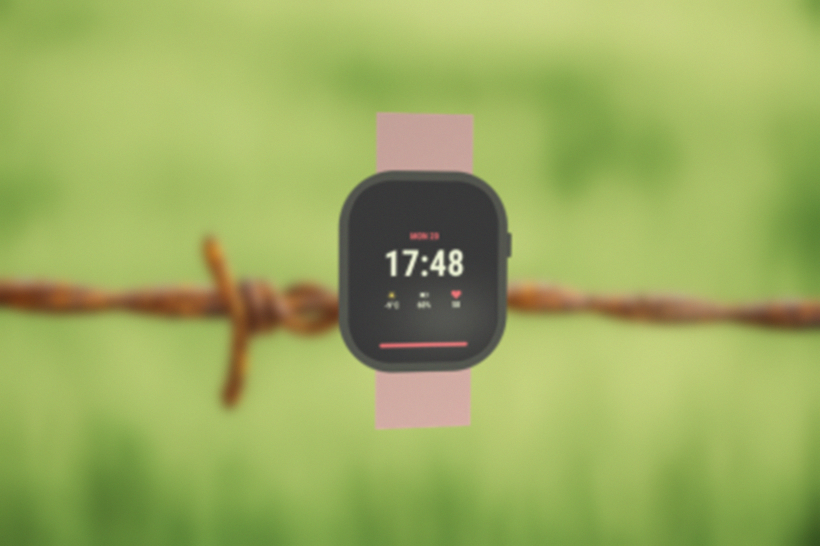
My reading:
{"hour": 17, "minute": 48}
